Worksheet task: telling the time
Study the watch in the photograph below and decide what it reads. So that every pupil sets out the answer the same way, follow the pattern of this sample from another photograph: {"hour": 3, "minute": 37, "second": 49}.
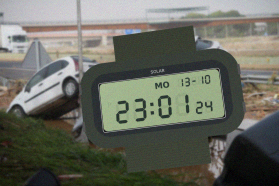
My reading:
{"hour": 23, "minute": 1, "second": 24}
